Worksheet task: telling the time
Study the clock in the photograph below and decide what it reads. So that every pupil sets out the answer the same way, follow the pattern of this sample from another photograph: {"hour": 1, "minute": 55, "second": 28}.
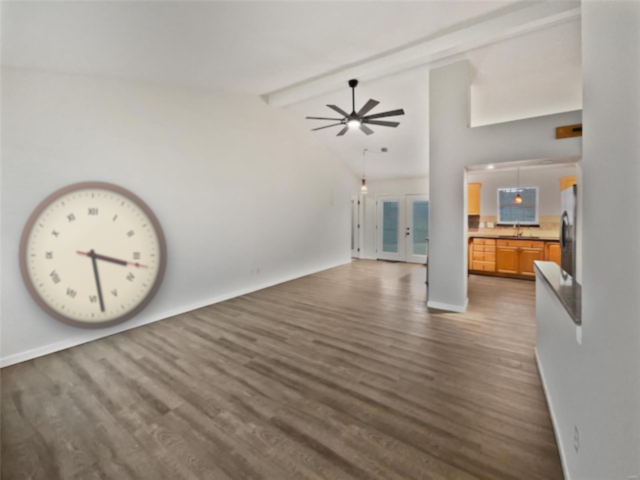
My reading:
{"hour": 3, "minute": 28, "second": 17}
